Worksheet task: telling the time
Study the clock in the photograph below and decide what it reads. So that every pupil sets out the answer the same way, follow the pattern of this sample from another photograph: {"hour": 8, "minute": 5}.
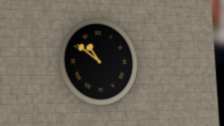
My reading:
{"hour": 10, "minute": 51}
